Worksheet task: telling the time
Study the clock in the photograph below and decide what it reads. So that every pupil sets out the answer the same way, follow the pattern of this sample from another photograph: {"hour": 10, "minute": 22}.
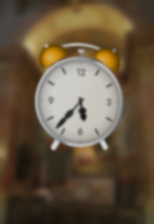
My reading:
{"hour": 5, "minute": 37}
